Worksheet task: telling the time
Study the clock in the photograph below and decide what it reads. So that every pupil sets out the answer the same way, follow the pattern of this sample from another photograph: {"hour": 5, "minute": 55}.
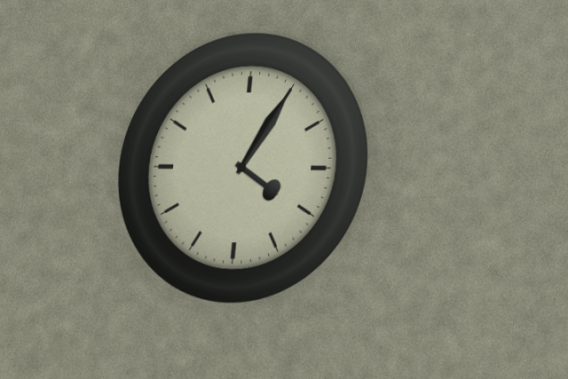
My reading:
{"hour": 4, "minute": 5}
